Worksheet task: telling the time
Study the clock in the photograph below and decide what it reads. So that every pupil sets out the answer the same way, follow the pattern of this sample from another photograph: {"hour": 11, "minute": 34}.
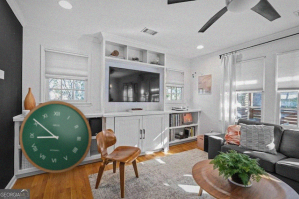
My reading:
{"hour": 8, "minute": 51}
